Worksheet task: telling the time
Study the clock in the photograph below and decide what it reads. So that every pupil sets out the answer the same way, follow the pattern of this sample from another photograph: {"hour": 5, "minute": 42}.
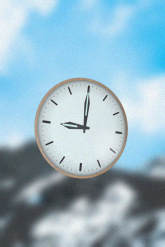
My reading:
{"hour": 9, "minute": 0}
